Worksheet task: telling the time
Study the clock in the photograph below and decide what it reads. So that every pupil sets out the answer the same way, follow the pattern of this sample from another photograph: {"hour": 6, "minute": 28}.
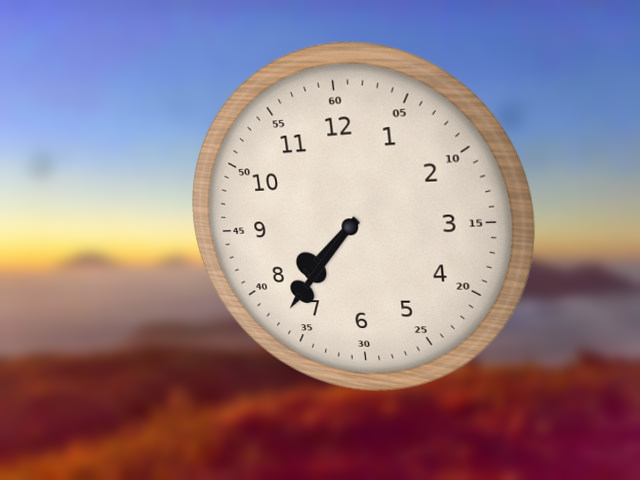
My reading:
{"hour": 7, "minute": 37}
